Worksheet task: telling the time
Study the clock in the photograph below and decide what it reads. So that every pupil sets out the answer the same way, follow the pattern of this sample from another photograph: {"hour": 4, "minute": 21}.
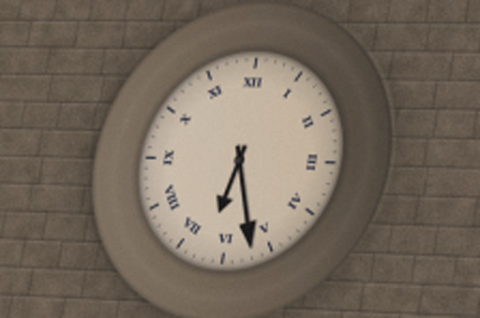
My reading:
{"hour": 6, "minute": 27}
